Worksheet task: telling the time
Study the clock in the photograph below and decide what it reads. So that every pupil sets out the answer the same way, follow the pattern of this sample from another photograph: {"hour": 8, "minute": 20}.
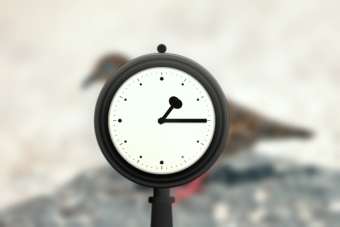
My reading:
{"hour": 1, "minute": 15}
